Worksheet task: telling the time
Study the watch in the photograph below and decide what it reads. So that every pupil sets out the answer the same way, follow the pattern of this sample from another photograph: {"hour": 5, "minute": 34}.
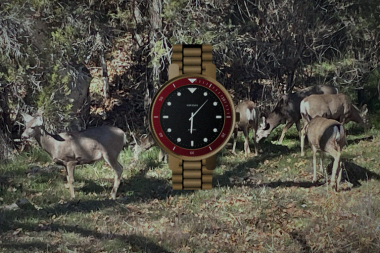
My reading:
{"hour": 6, "minute": 7}
